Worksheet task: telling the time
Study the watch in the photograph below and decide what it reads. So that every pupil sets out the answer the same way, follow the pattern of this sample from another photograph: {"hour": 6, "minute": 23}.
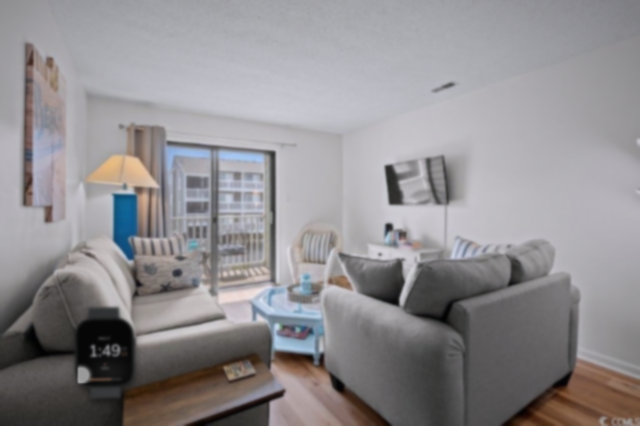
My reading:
{"hour": 1, "minute": 49}
